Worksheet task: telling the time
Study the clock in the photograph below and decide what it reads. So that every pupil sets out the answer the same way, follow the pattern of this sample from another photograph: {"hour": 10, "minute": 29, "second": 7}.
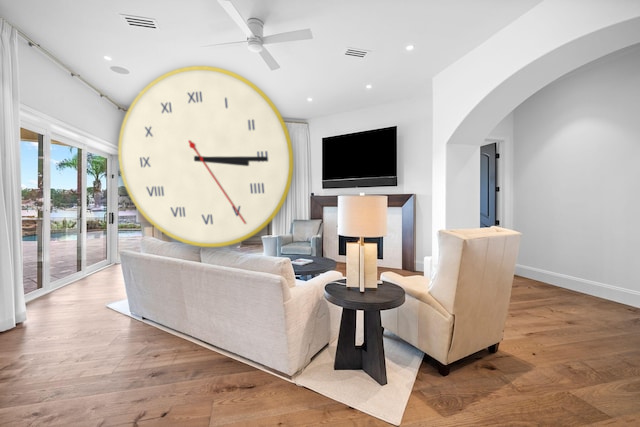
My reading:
{"hour": 3, "minute": 15, "second": 25}
